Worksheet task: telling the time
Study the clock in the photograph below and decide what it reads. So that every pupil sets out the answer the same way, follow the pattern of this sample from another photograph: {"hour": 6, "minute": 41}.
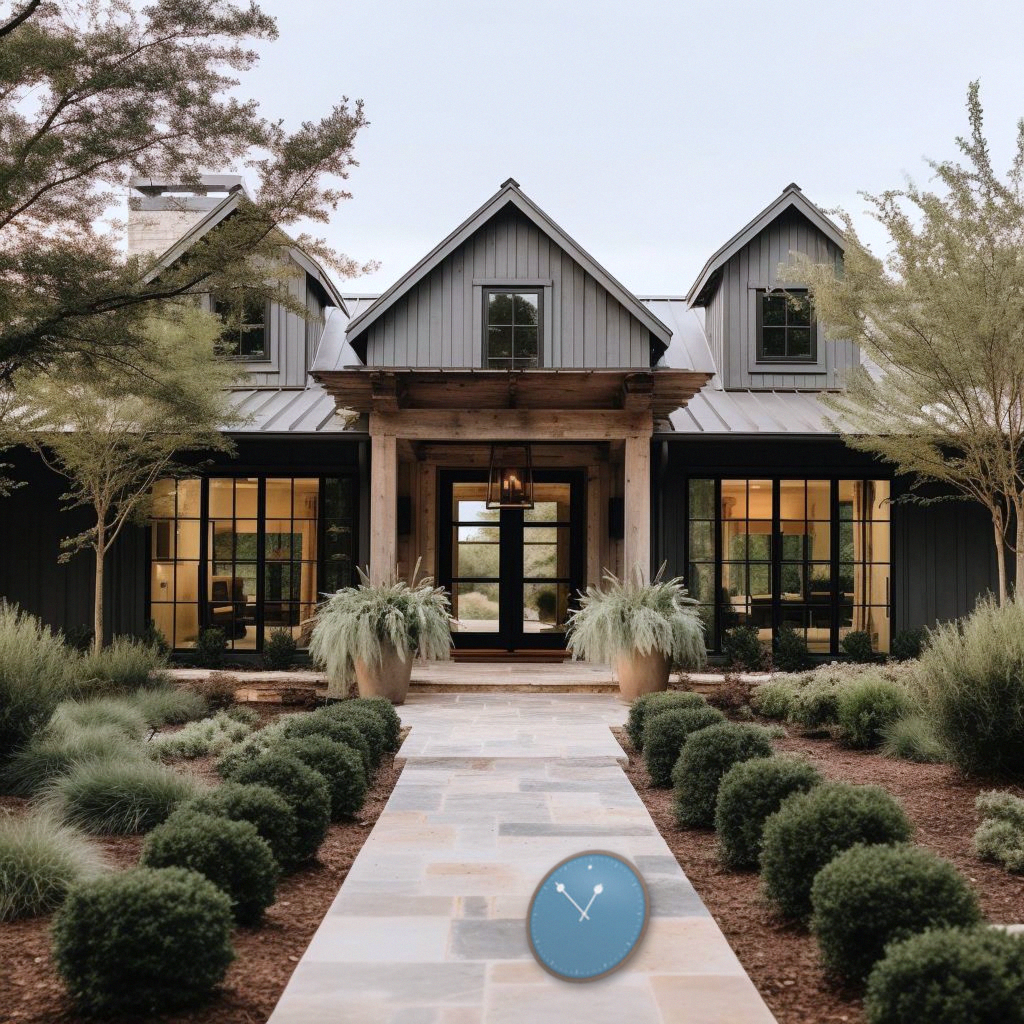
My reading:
{"hour": 12, "minute": 52}
